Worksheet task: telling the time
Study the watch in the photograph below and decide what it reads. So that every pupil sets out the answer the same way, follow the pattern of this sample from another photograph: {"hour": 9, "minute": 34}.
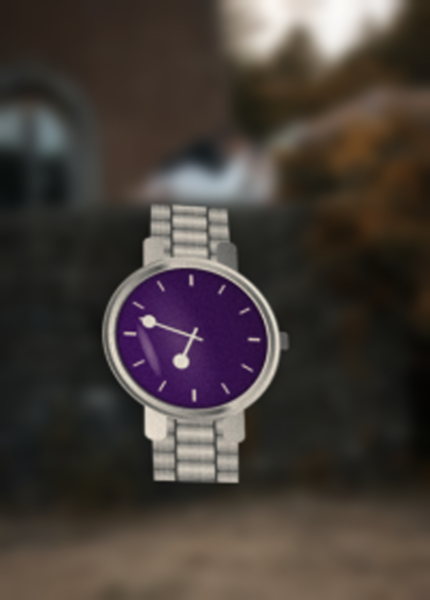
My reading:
{"hour": 6, "minute": 48}
